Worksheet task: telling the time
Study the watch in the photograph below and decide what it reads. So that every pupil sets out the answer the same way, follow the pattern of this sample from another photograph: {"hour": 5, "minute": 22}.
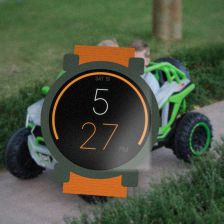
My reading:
{"hour": 5, "minute": 27}
